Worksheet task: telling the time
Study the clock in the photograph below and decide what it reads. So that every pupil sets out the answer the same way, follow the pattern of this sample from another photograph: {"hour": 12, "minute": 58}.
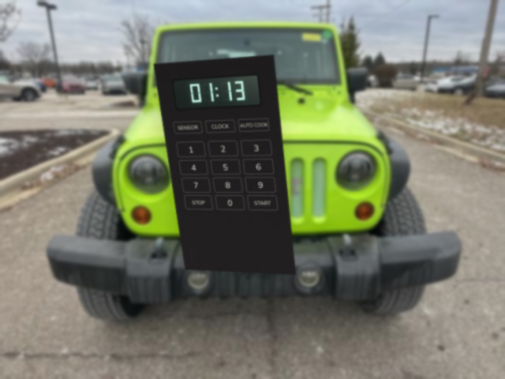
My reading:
{"hour": 1, "minute": 13}
